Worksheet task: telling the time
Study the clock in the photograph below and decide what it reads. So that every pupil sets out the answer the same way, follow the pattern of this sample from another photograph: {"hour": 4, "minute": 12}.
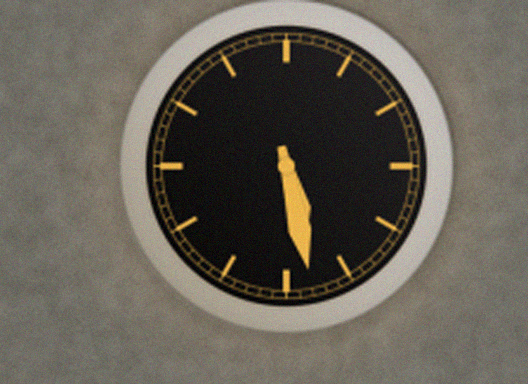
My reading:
{"hour": 5, "minute": 28}
